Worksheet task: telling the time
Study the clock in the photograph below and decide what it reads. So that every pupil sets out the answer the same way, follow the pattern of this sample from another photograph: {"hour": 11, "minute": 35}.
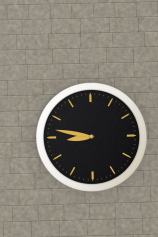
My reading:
{"hour": 8, "minute": 47}
